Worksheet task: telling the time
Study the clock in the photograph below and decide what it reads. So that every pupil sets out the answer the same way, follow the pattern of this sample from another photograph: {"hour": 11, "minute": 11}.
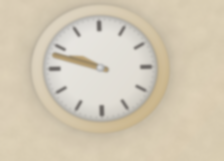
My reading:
{"hour": 9, "minute": 48}
